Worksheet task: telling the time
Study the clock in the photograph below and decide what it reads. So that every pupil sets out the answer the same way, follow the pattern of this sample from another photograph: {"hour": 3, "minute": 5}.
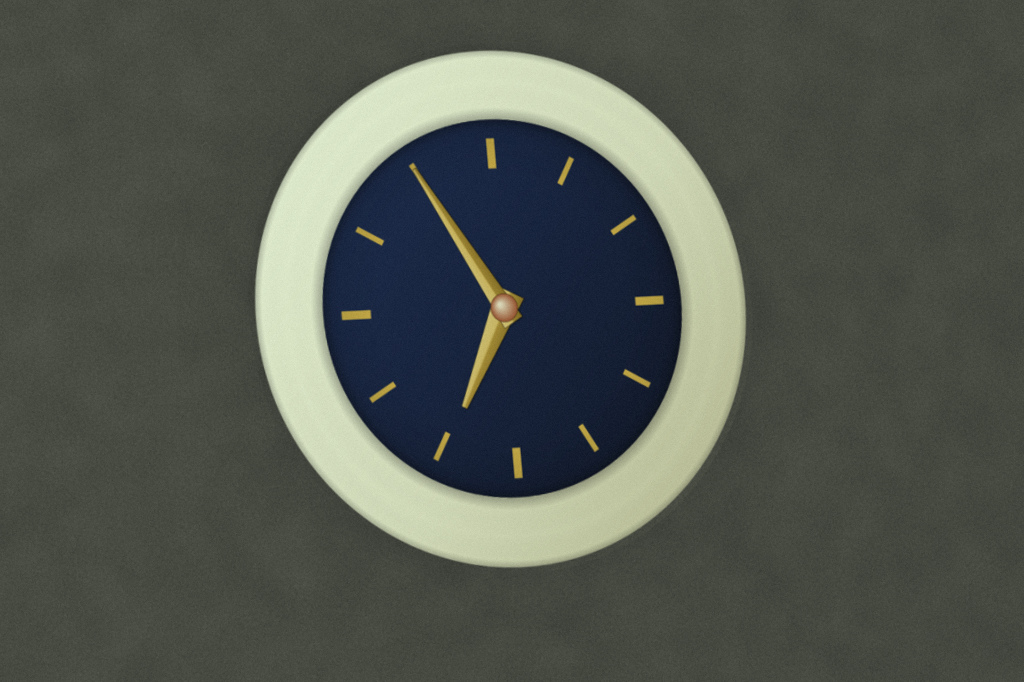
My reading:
{"hour": 6, "minute": 55}
